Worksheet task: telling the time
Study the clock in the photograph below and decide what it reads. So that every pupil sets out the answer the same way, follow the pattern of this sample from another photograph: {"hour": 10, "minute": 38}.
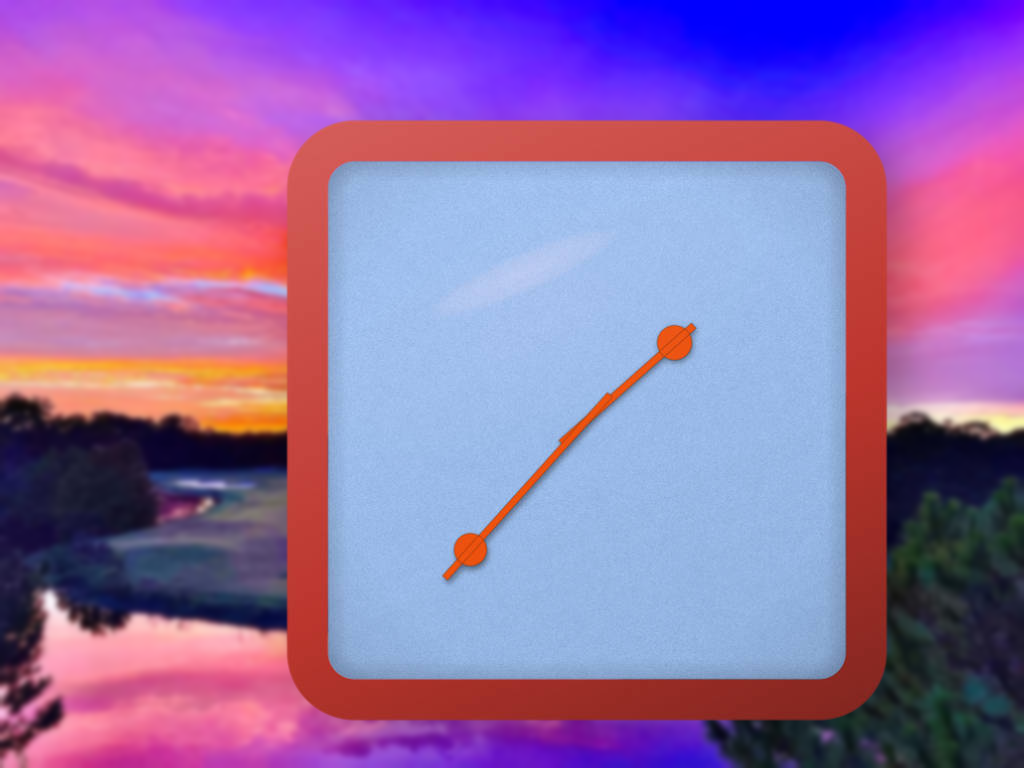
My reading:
{"hour": 1, "minute": 37}
